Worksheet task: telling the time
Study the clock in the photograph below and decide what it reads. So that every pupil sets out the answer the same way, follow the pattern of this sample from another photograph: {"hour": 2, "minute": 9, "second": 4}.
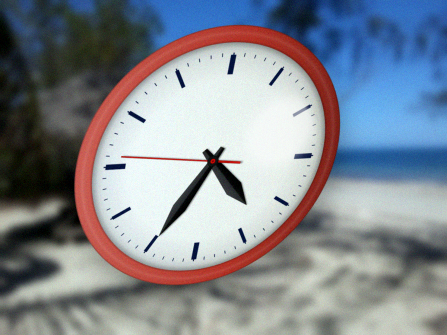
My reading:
{"hour": 4, "minute": 34, "second": 46}
